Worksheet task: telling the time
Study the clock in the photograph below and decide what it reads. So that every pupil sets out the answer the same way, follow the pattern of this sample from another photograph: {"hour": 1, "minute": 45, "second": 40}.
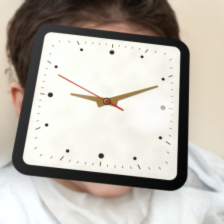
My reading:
{"hour": 9, "minute": 10, "second": 49}
